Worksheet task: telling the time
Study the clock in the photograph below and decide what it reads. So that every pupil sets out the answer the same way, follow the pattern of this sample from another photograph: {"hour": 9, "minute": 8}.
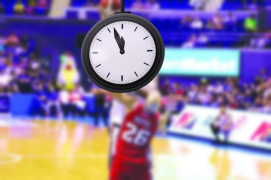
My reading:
{"hour": 11, "minute": 57}
